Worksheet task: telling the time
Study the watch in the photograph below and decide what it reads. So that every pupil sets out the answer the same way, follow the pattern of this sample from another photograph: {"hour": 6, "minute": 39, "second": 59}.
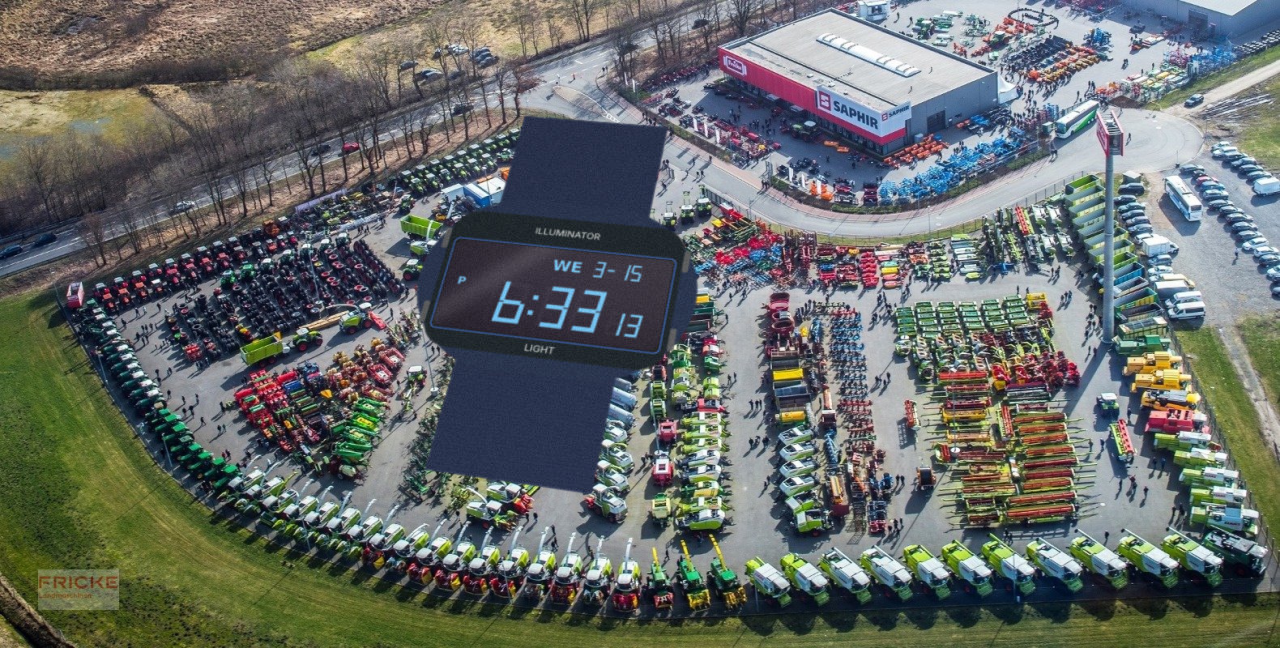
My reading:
{"hour": 6, "minute": 33, "second": 13}
